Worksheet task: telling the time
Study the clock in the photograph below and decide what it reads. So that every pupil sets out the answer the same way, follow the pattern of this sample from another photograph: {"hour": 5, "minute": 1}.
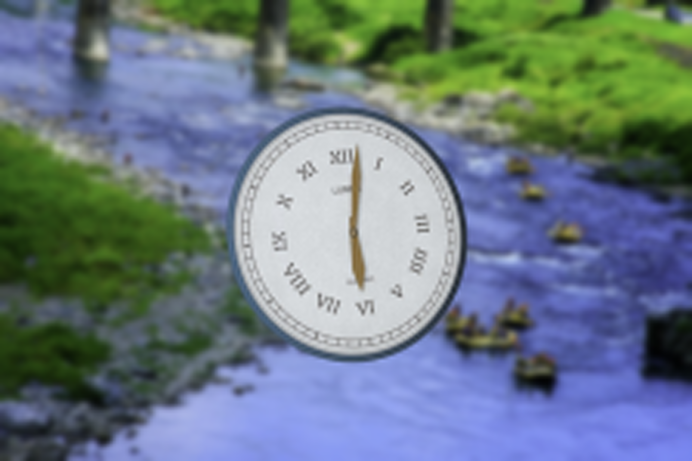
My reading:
{"hour": 6, "minute": 2}
